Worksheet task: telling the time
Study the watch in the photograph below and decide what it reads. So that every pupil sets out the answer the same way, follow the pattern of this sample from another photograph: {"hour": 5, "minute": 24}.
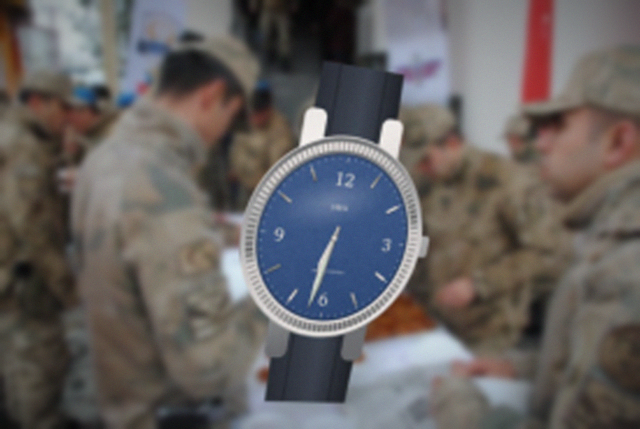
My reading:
{"hour": 6, "minute": 32}
